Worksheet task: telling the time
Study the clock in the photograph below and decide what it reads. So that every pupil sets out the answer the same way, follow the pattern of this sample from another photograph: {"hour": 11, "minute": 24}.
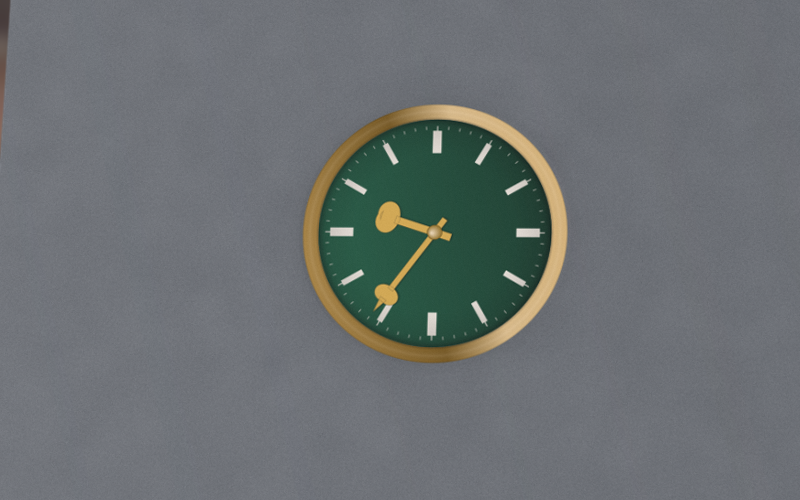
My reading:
{"hour": 9, "minute": 36}
